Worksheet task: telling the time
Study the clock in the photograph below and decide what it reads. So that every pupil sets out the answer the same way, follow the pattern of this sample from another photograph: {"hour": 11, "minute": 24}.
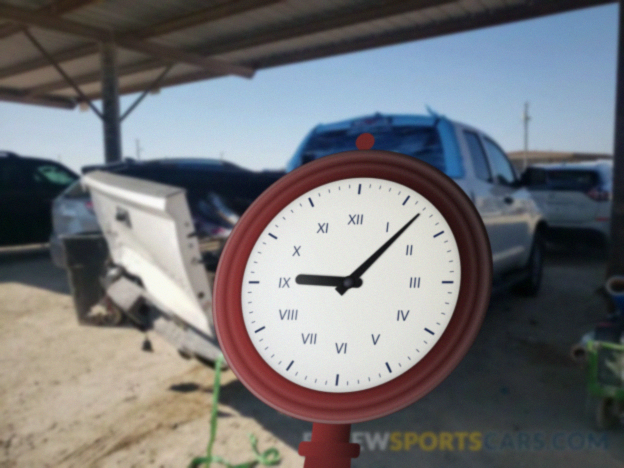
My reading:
{"hour": 9, "minute": 7}
